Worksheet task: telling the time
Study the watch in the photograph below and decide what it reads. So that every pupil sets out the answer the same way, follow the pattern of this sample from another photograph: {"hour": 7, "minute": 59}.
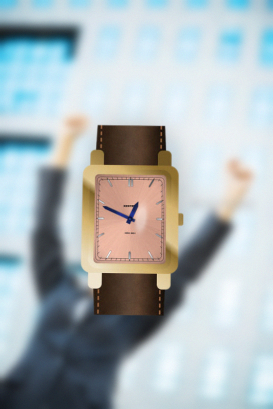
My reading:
{"hour": 12, "minute": 49}
